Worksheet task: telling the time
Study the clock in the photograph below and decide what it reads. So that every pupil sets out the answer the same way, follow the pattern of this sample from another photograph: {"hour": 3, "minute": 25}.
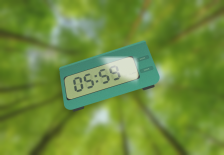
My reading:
{"hour": 5, "minute": 59}
